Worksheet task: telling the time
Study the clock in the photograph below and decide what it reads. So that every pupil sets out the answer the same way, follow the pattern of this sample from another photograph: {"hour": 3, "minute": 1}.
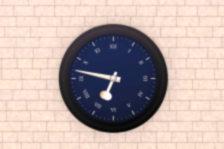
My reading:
{"hour": 6, "minute": 47}
